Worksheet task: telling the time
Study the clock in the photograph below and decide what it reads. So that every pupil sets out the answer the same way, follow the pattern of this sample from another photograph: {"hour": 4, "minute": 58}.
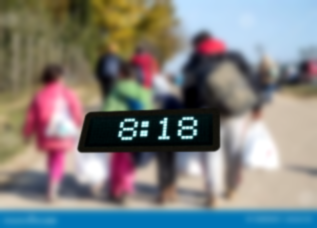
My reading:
{"hour": 8, "minute": 18}
